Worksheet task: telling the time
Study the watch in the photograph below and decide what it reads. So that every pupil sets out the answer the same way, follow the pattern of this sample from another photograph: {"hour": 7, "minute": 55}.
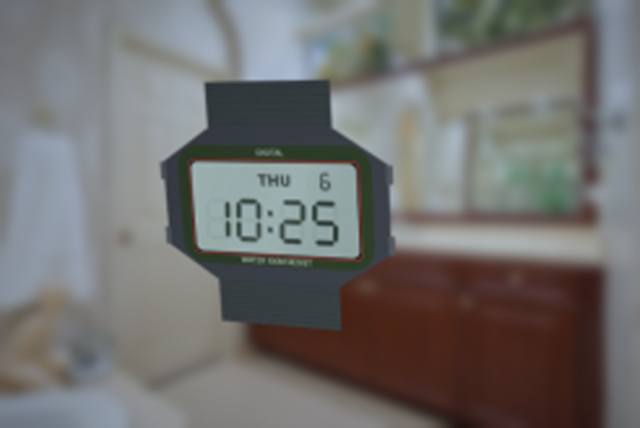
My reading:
{"hour": 10, "minute": 25}
